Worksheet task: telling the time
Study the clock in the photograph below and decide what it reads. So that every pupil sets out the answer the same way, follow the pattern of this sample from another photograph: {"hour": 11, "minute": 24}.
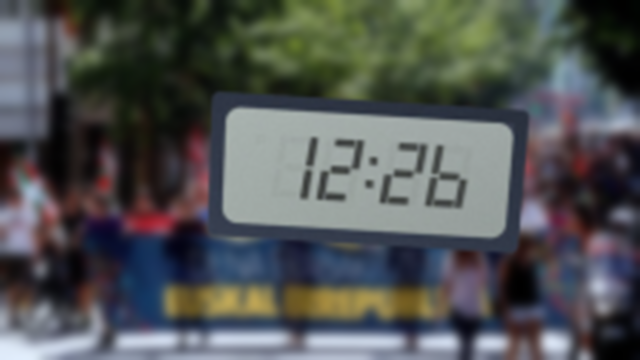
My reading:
{"hour": 12, "minute": 26}
